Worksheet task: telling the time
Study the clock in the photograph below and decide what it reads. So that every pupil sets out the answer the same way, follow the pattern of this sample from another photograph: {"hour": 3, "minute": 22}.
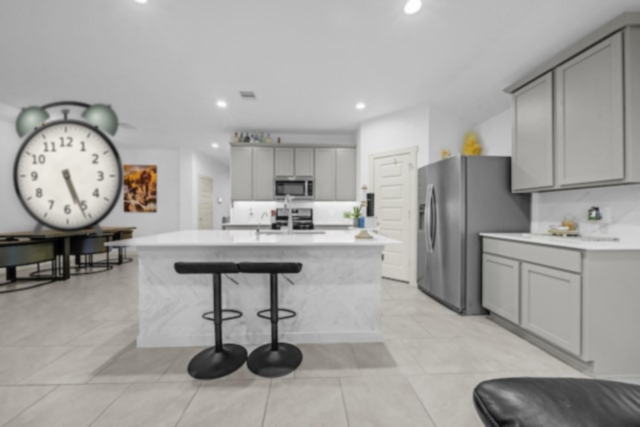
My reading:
{"hour": 5, "minute": 26}
